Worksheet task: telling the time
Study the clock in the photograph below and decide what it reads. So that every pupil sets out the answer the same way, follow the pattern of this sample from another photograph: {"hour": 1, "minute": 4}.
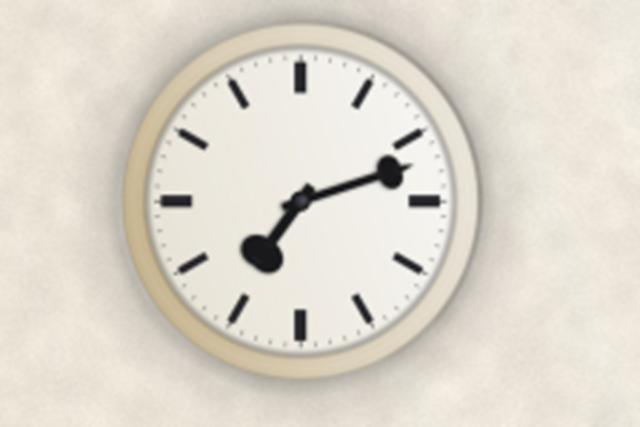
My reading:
{"hour": 7, "minute": 12}
